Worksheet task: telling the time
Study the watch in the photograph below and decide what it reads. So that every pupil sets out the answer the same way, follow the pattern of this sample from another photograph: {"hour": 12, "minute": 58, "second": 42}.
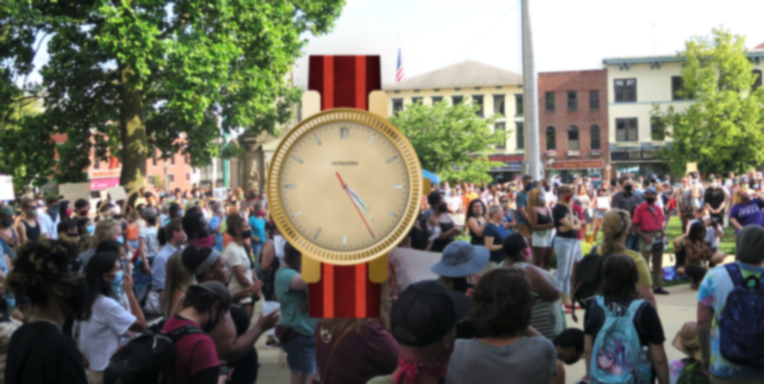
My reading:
{"hour": 4, "minute": 23, "second": 25}
